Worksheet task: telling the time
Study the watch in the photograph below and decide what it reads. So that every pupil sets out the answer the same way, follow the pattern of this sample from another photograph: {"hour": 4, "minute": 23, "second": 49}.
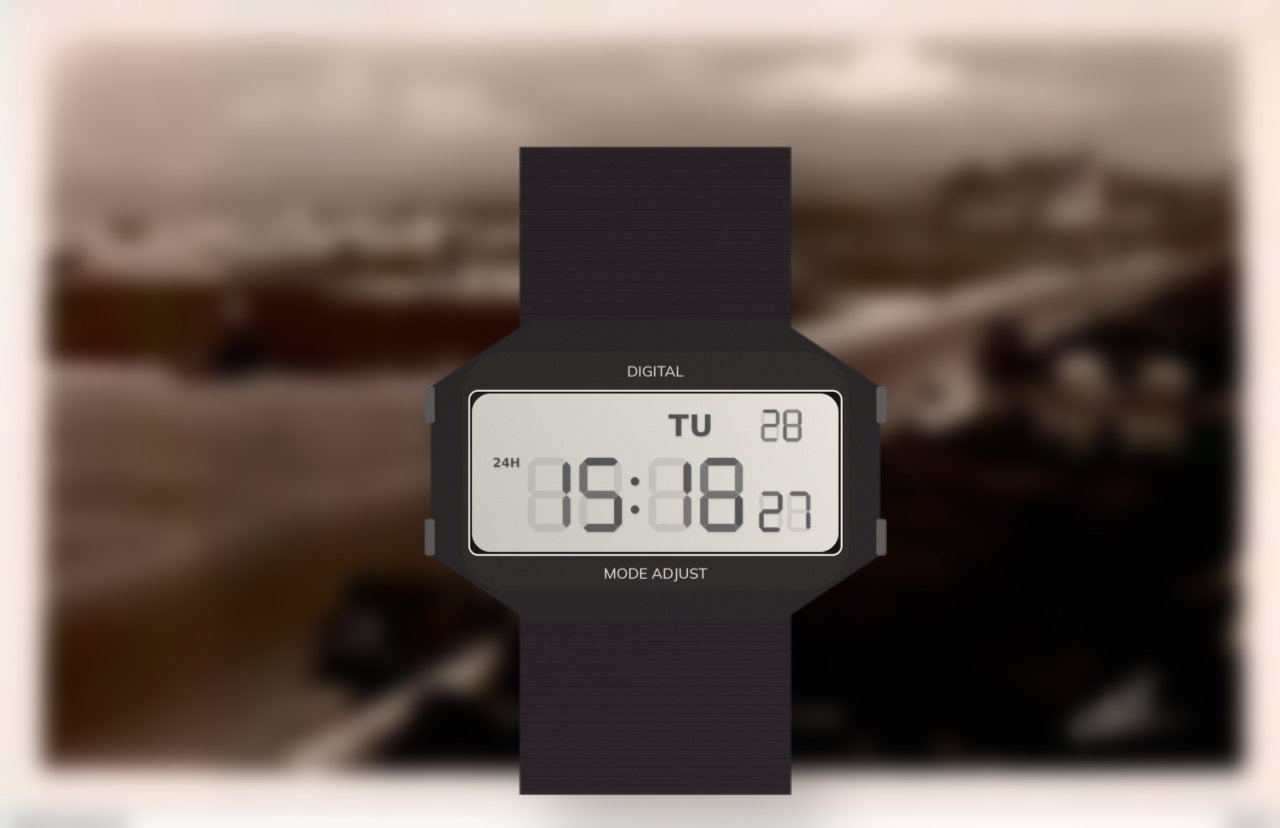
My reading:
{"hour": 15, "minute": 18, "second": 27}
